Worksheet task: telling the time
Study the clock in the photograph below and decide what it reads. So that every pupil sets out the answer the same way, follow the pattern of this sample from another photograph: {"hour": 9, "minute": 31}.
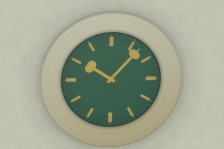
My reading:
{"hour": 10, "minute": 7}
